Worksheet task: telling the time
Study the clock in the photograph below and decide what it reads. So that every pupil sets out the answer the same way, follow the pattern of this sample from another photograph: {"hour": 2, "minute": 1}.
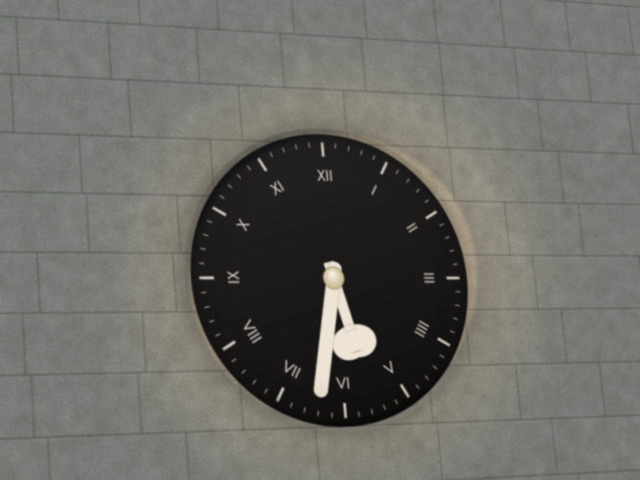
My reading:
{"hour": 5, "minute": 32}
